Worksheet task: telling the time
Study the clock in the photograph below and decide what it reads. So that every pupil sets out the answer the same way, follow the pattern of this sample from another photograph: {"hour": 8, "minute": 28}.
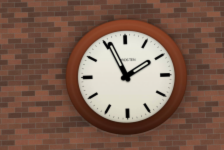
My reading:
{"hour": 1, "minute": 56}
